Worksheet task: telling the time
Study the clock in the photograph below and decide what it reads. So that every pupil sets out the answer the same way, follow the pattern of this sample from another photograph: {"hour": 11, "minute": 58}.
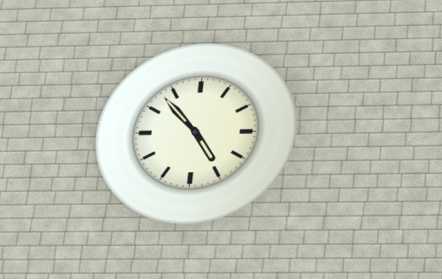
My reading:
{"hour": 4, "minute": 53}
